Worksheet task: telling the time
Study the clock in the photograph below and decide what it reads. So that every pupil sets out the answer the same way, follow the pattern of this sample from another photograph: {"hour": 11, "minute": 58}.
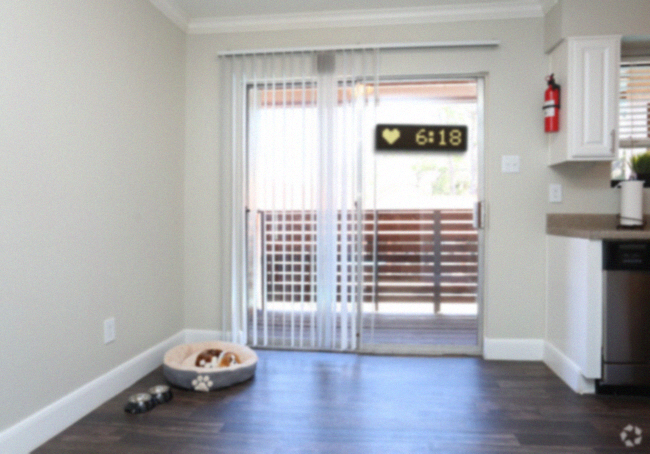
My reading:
{"hour": 6, "minute": 18}
